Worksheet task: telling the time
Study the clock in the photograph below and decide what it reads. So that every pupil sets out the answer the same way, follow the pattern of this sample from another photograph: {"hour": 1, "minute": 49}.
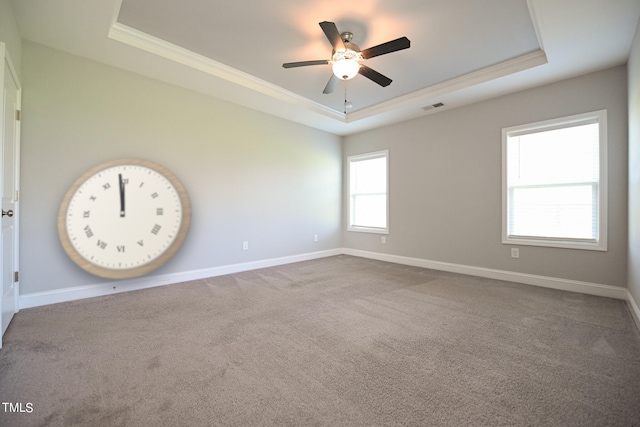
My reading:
{"hour": 11, "minute": 59}
